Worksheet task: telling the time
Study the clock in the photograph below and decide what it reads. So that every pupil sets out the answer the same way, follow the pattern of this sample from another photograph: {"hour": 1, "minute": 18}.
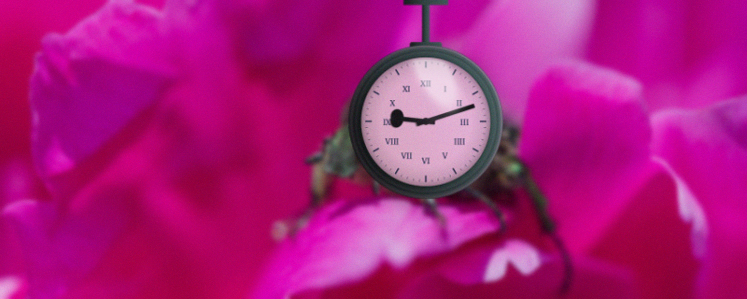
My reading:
{"hour": 9, "minute": 12}
